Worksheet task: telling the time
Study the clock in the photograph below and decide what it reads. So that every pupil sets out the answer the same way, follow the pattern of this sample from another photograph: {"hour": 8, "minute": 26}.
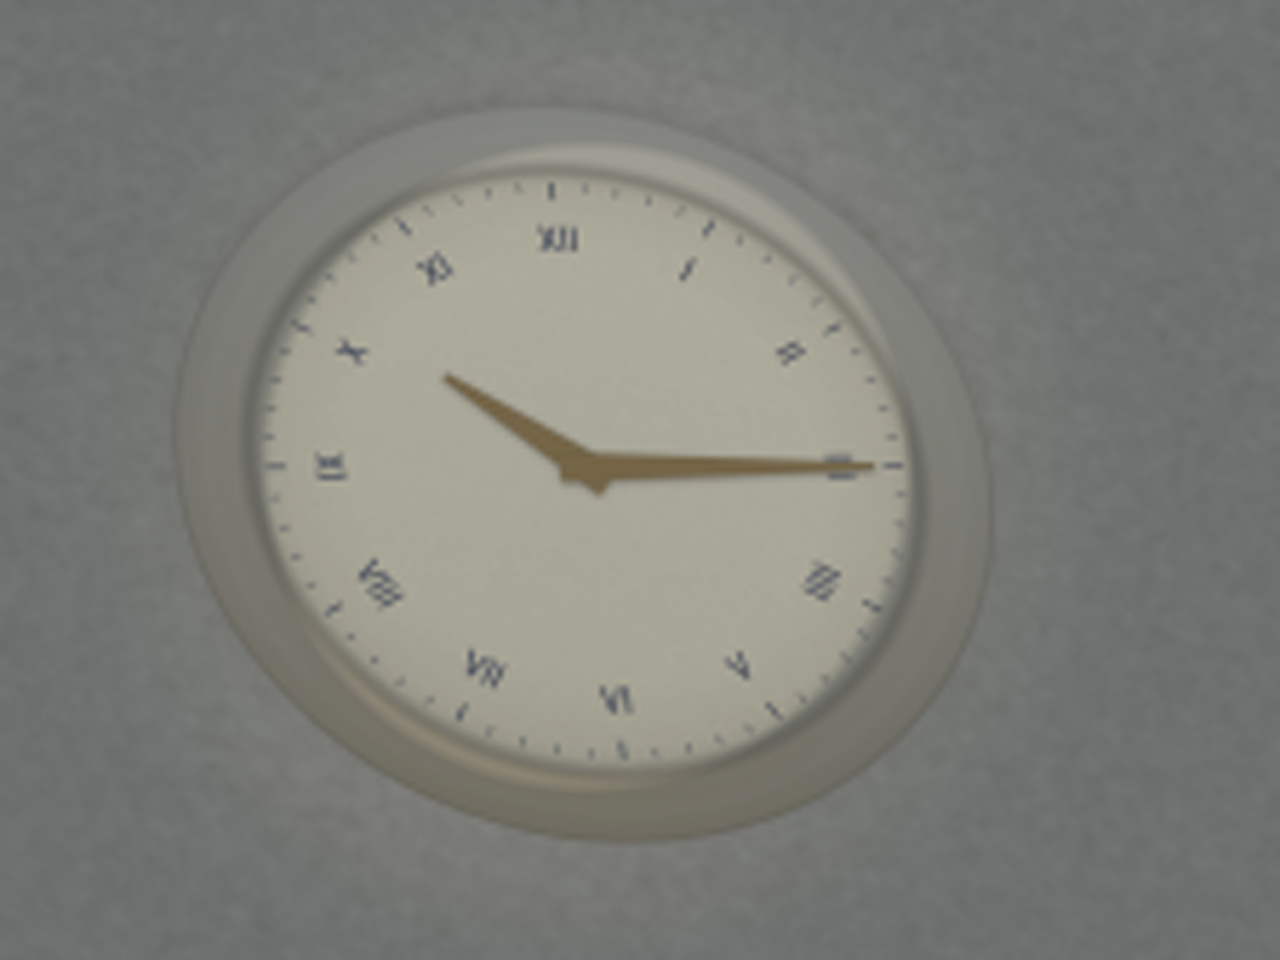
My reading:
{"hour": 10, "minute": 15}
